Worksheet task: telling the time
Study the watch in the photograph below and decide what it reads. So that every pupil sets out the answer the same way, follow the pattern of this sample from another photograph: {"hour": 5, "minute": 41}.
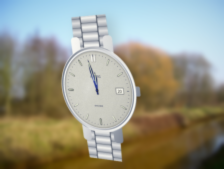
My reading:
{"hour": 11, "minute": 58}
